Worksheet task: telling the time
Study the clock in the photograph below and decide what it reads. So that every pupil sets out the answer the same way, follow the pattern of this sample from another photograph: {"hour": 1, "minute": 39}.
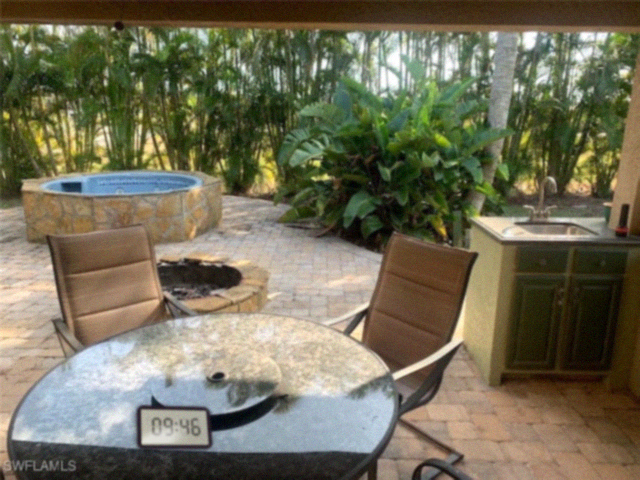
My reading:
{"hour": 9, "minute": 46}
